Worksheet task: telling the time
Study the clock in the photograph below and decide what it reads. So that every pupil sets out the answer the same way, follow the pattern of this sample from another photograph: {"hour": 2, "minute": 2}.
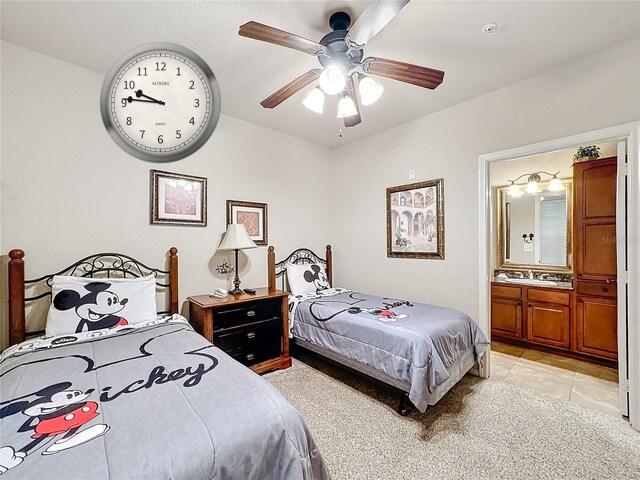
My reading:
{"hour": 9, "minute": 46}
